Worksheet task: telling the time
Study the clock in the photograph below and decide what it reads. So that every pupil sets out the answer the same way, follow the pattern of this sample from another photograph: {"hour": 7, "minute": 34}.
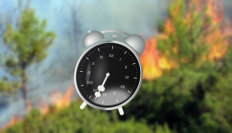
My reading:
{"hour": 6, "minute": 33}
